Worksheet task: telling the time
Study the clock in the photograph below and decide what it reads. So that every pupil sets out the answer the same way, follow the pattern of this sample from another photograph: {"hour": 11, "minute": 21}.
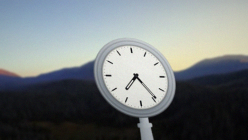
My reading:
{"hour": 7, "minute": 24}
